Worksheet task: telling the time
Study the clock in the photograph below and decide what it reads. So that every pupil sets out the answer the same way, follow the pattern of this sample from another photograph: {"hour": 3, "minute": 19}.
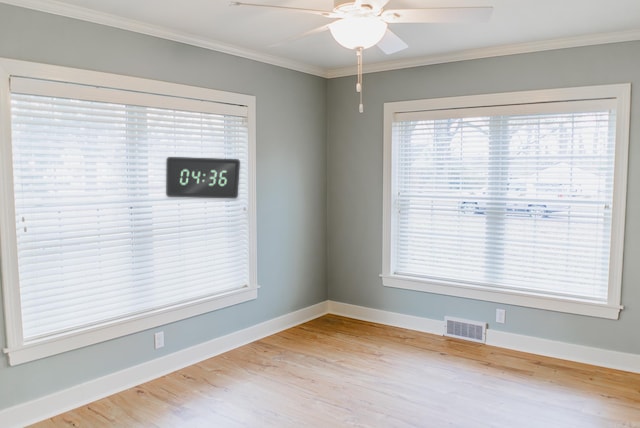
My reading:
{"hour": 4, "minute": 36}
